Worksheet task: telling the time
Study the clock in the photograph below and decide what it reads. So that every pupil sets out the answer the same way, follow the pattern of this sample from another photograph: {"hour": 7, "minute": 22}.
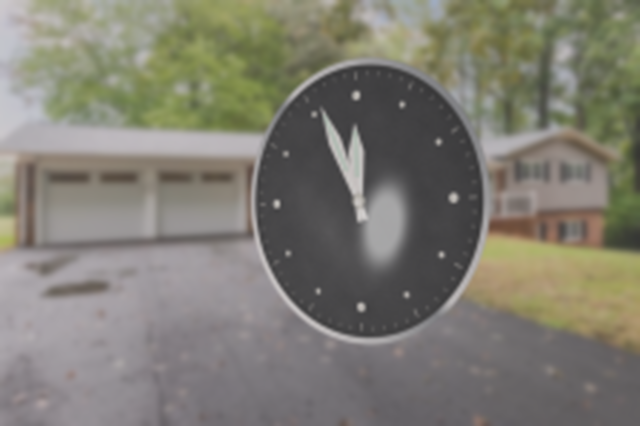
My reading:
{"hour": 11, "minute": 56}
